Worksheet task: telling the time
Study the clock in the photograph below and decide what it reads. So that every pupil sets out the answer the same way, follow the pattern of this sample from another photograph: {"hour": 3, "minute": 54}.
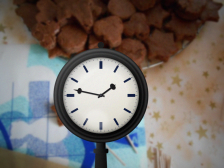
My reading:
{"hour": 1, "minute": 47}
